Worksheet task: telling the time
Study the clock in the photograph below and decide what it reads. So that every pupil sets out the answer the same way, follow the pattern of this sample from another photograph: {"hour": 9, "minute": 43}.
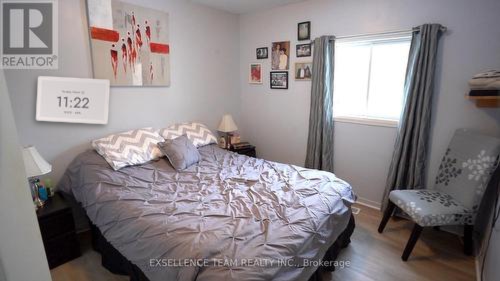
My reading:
{"hour": 11, "minute": 22}
